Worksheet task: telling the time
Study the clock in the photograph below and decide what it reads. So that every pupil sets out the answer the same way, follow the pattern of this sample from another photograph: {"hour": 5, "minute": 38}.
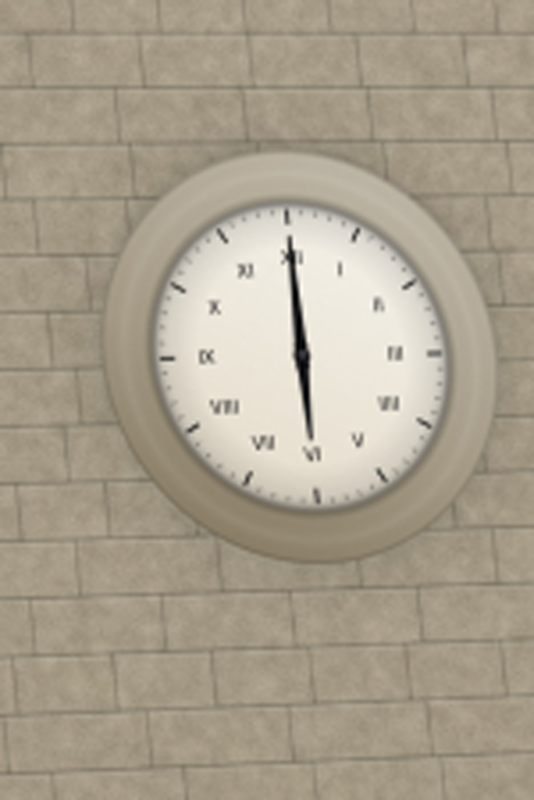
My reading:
{"hour": 6, "minute": 0}
